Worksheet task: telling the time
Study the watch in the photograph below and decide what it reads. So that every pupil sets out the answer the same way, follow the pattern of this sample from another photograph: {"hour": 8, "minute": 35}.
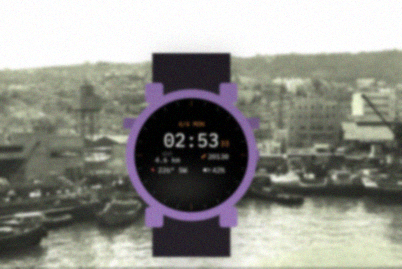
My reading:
{"hour": 2, "minute": 53}
